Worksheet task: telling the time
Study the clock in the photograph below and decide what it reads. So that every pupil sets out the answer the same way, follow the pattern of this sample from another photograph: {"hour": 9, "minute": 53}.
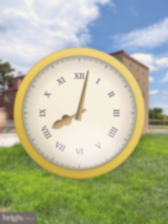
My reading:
{"hour": 8, "minute": 2}
